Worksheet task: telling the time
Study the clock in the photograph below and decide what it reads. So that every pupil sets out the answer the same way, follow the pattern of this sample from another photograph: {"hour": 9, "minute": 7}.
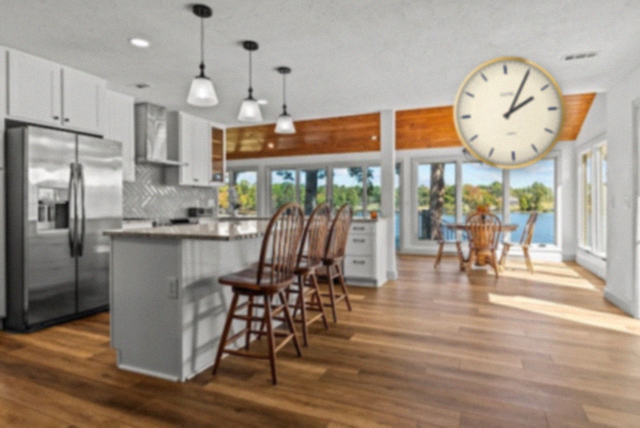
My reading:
{"hour": 2, "minute": 5}
